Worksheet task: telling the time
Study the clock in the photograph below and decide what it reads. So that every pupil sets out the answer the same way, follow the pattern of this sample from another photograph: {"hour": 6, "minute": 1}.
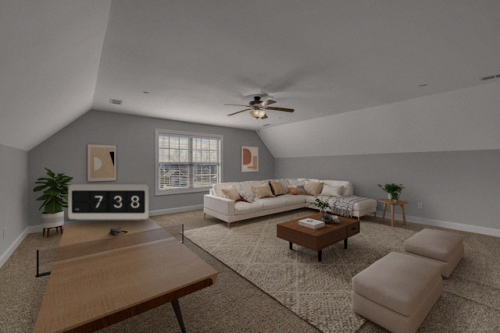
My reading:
{"hour": 7, "minute": 38}
